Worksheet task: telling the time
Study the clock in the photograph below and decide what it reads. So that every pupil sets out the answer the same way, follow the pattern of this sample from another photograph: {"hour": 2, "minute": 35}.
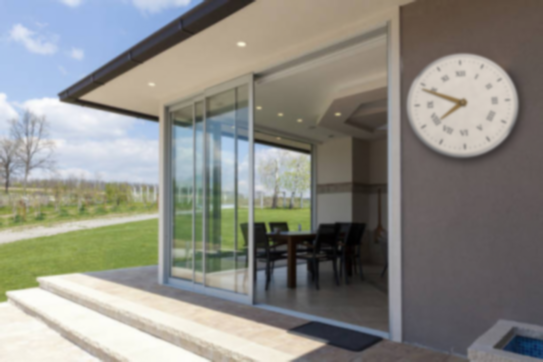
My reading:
{"hour": 7, "minute": 49}
